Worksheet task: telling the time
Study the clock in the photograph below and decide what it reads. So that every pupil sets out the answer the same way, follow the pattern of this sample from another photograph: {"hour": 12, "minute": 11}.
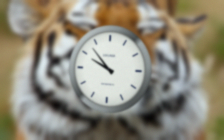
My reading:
{"hour": 9, "minute": 53}
